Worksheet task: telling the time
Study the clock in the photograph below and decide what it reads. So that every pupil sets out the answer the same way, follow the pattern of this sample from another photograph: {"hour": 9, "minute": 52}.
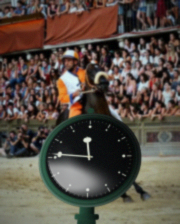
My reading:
{"hour": 11, "minute": 46}
